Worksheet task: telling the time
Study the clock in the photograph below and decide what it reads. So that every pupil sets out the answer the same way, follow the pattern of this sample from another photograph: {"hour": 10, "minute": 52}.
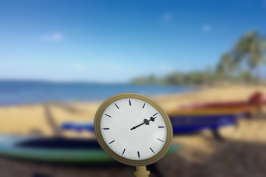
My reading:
{"hour": 2, "minute": 11}
